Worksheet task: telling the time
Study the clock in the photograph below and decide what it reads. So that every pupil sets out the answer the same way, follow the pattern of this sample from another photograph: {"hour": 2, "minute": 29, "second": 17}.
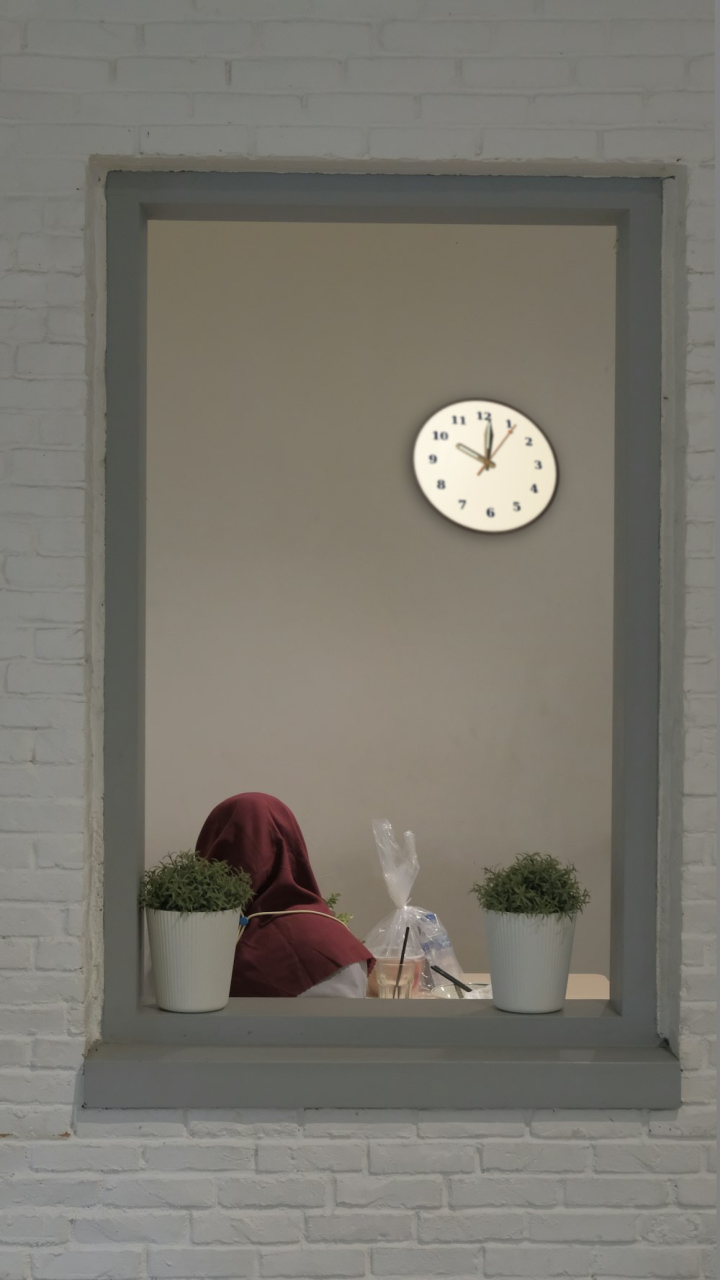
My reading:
{"hour": 10, "minute": 1, "second": 6}
